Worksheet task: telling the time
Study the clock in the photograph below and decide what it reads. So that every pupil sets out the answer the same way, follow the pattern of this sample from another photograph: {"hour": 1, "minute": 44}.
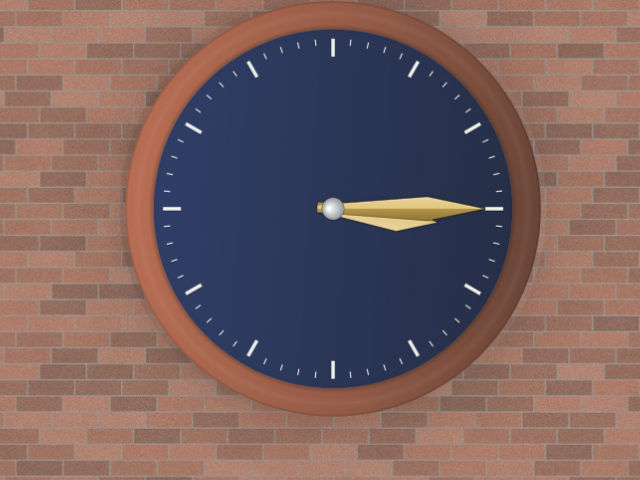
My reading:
{"hour": 3, "minute": 15}
